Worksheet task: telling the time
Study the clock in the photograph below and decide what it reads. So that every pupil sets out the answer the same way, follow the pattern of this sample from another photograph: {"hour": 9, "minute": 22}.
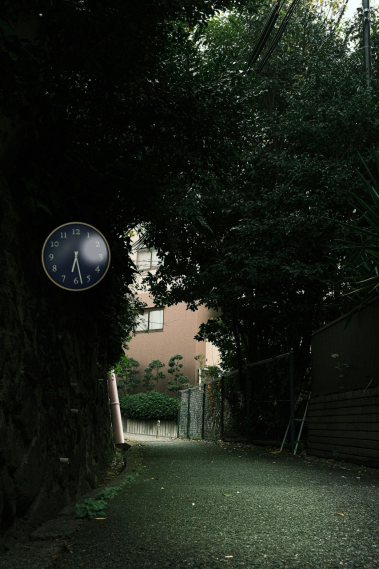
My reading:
{"hour": 6, "minute": 28}
